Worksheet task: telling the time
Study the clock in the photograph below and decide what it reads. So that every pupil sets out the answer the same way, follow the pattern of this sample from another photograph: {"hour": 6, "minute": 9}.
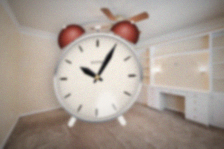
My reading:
{"hour": 10, "minute": 5}
